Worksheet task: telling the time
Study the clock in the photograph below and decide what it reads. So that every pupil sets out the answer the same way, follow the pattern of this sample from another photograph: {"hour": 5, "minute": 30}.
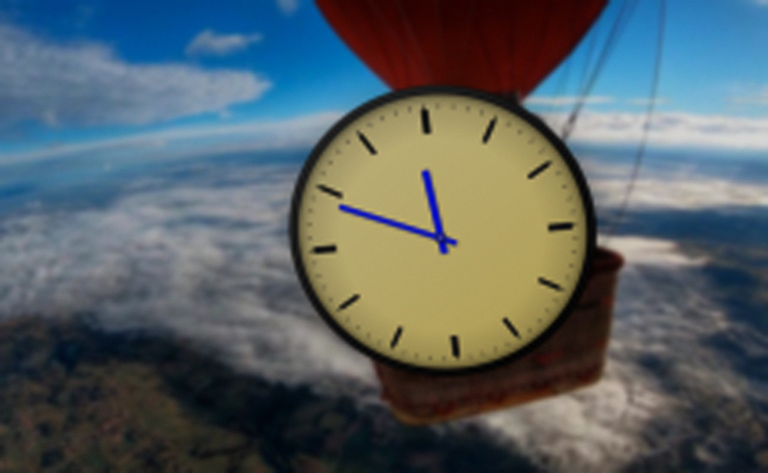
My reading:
{"hour": 11, "minute": 49}
